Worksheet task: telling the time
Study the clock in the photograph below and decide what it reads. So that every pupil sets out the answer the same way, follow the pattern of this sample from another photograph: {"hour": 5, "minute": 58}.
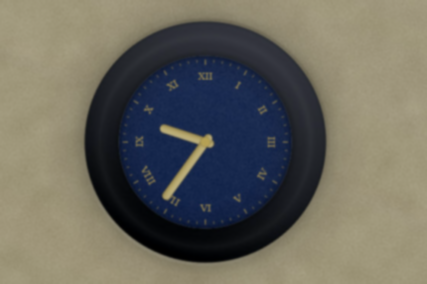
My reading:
{"hour": 9, "minute": 36}
